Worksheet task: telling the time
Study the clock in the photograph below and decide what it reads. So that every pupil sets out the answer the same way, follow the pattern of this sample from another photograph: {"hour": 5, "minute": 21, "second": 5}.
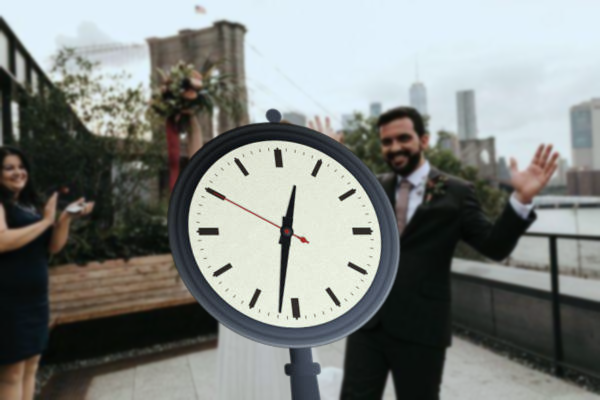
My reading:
{"hour": 12, "minute": 31, "second": 50}
